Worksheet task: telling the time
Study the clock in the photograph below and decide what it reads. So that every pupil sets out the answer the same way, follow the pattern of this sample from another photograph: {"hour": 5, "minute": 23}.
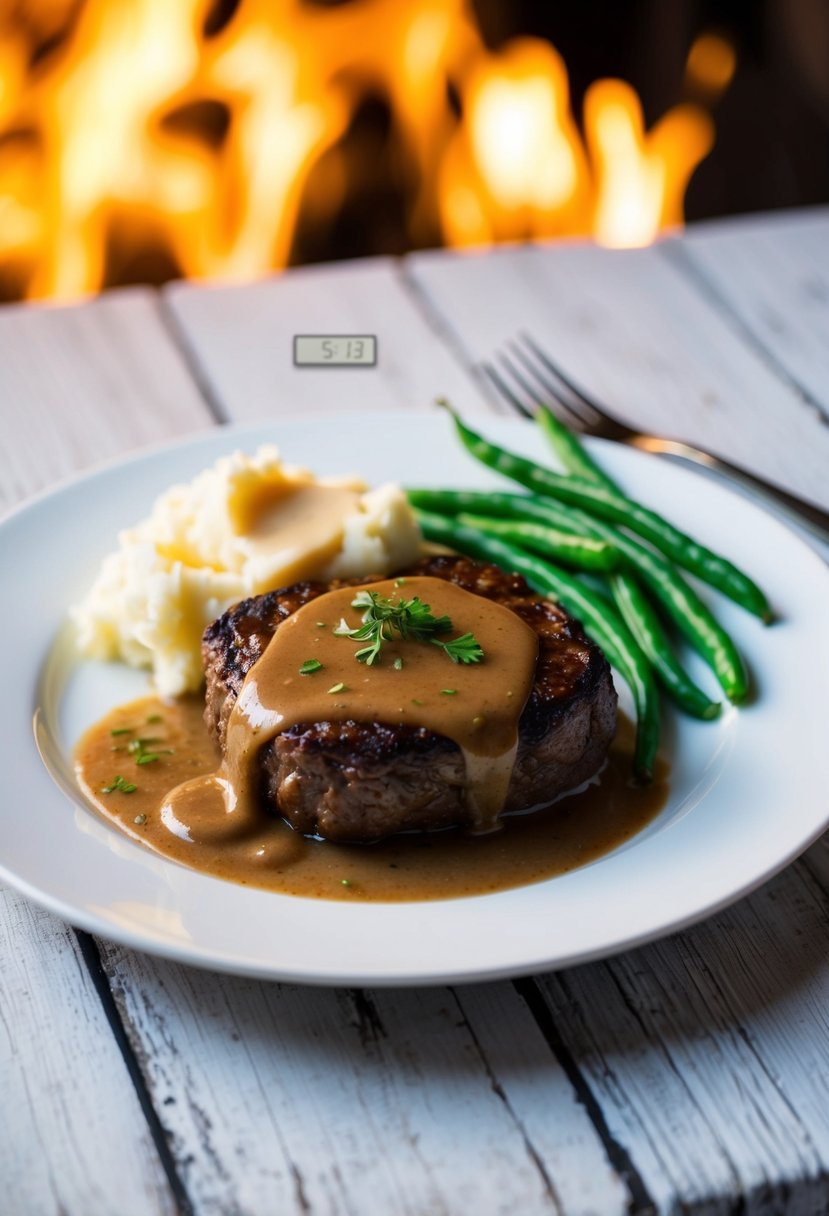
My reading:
{"hour": 5, "minute": 13}
